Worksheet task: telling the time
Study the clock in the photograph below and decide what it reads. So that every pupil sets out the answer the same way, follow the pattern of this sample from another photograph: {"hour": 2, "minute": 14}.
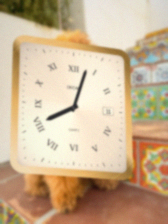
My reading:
{"hour": 8, "minute": 3}
